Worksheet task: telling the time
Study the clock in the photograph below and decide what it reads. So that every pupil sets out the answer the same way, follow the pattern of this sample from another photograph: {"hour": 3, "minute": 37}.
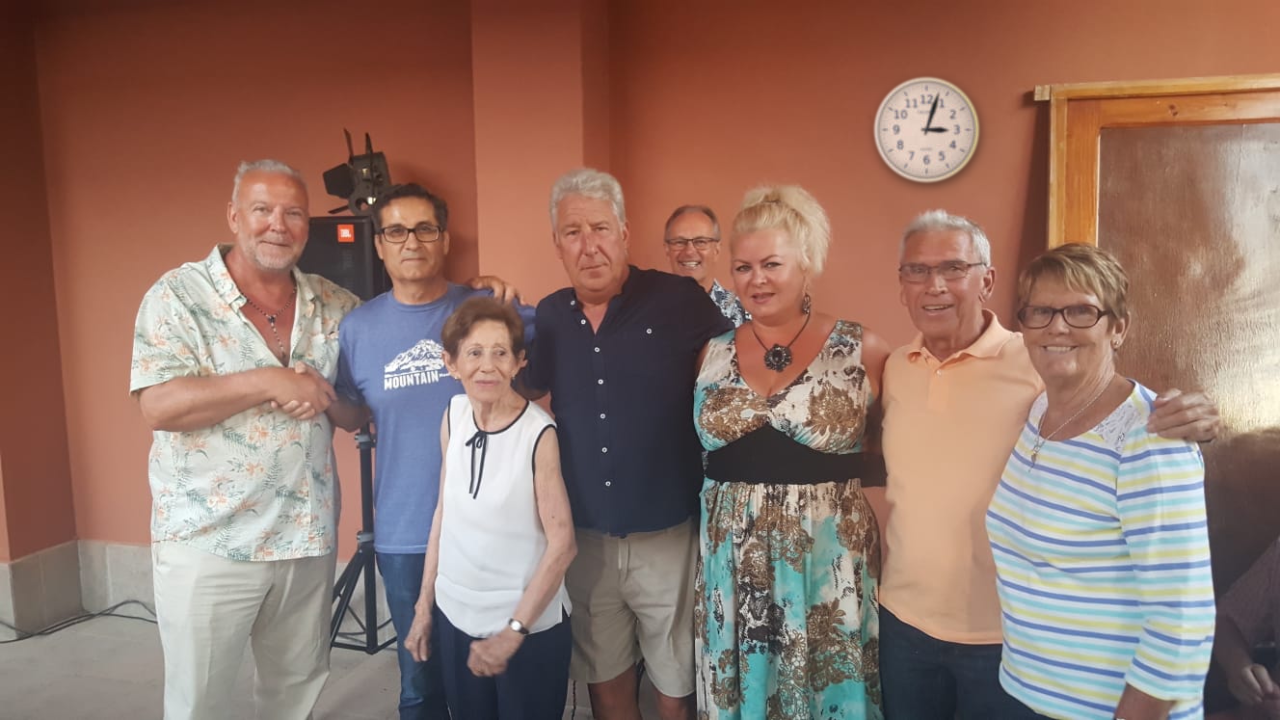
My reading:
{"hour": 3, "minute": 3}
